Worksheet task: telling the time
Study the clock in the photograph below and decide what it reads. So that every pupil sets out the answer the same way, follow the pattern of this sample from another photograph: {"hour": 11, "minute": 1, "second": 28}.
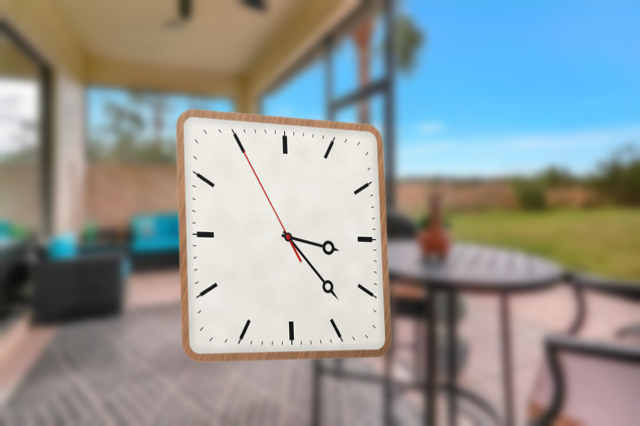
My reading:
{"hour": 3, "minute": 22, "second": 55}
